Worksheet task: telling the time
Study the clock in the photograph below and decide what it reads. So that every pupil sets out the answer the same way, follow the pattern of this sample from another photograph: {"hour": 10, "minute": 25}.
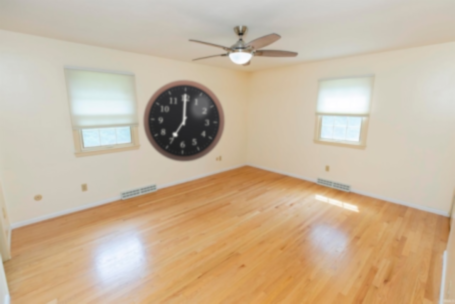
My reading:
{"hour": 7, "minute": 0}
